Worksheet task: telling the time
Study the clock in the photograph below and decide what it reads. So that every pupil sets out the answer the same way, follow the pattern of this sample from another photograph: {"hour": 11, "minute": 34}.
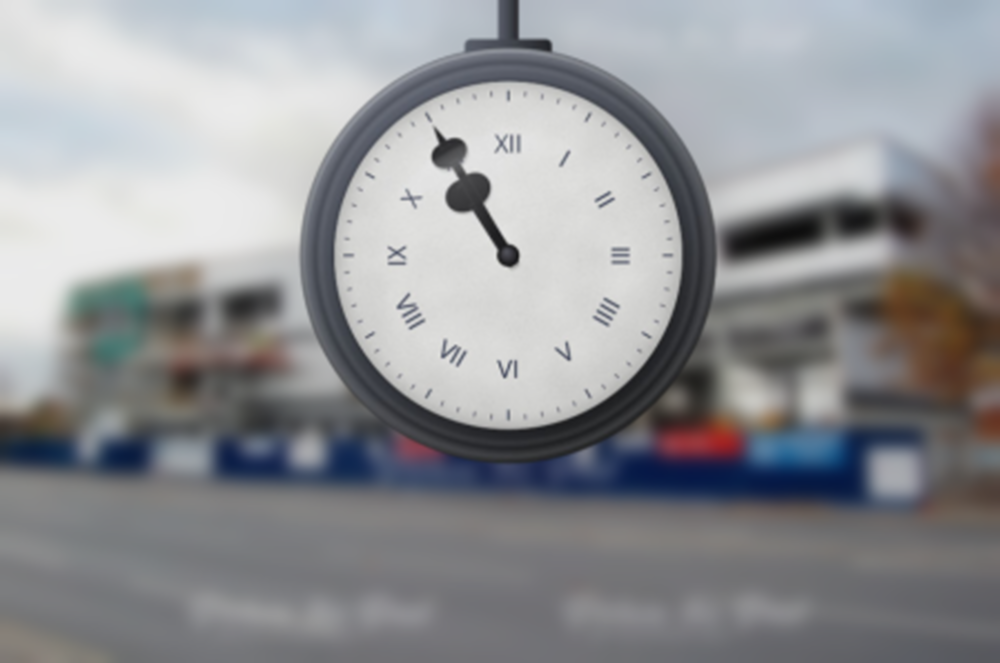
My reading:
{"hour": 10, "minute": 55}
